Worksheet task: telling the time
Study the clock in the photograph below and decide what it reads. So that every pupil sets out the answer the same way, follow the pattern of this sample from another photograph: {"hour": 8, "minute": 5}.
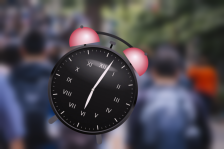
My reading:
{"hour": 6, "minute": 2}
